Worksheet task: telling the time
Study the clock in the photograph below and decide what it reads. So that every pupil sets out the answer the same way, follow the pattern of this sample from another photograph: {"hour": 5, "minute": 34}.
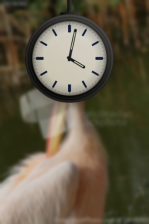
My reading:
{"hour": 4, "minute": 2}
